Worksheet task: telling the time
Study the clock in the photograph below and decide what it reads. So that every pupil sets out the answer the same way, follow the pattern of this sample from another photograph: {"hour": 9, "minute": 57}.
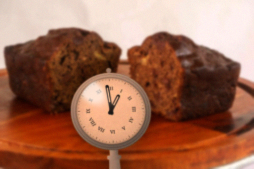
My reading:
{"hour": 12, "minute": 59}
